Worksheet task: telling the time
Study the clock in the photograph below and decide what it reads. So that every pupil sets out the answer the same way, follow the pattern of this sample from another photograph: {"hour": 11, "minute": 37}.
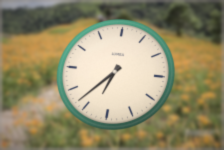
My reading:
{"hour": 6, "minute": 37}
